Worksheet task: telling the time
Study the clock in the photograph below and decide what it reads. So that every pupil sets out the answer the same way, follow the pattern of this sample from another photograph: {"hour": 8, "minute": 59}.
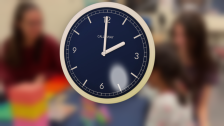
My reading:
{"hour": 2, "minute": 0}
